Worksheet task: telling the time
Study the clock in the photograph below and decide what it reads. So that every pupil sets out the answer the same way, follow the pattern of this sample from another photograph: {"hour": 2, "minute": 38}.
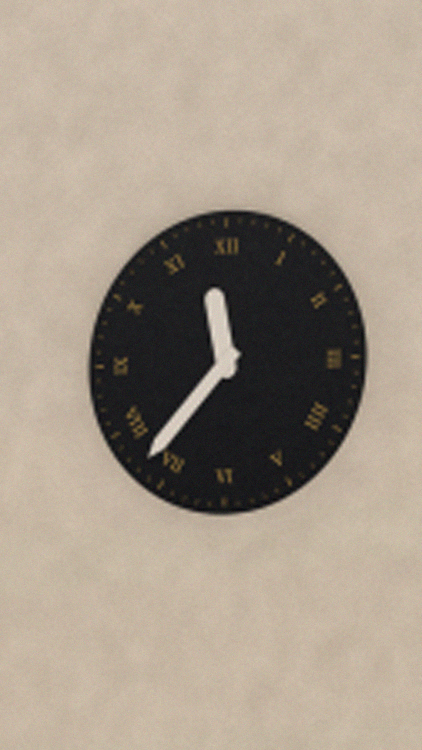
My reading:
{"hour": 11, "minute": 37}
